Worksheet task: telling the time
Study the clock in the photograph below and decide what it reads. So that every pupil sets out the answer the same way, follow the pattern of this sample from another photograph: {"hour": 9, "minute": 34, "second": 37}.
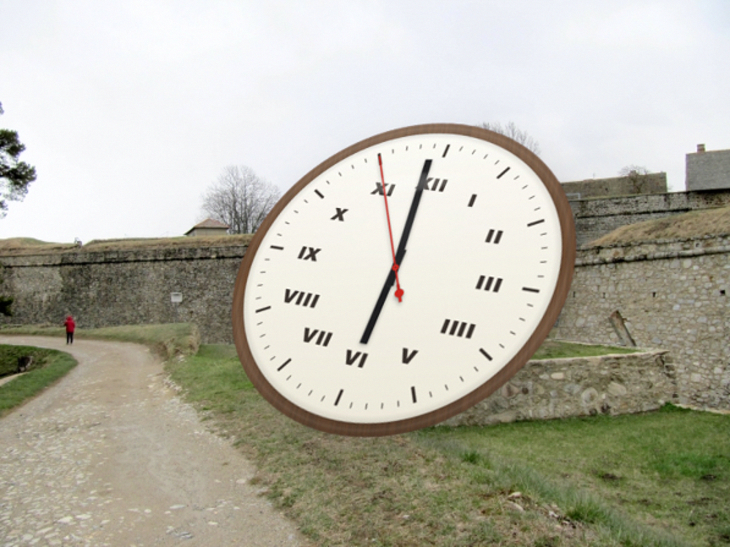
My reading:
{"hour": 5, "minute": 58, "second": 55}
